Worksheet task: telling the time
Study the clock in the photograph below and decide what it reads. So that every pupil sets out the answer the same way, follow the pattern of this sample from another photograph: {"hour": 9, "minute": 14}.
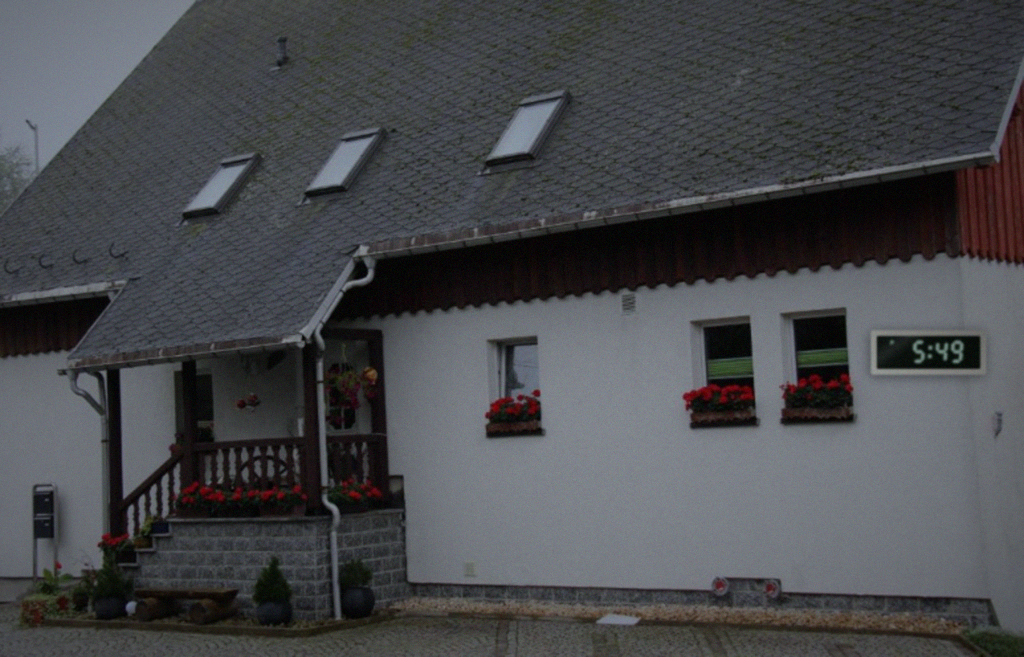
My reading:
{"hour": 5, "minute": 49}
